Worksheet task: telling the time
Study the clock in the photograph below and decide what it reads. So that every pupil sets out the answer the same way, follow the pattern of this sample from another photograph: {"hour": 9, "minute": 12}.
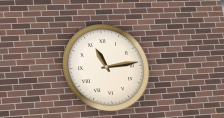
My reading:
{"hour": 11, "minute": 14}
